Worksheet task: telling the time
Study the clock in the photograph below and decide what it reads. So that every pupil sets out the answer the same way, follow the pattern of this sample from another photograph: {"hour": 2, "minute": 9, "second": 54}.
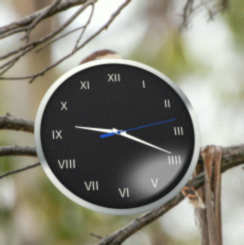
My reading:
{"hour": 9, "minute": 19, "second": 13}
